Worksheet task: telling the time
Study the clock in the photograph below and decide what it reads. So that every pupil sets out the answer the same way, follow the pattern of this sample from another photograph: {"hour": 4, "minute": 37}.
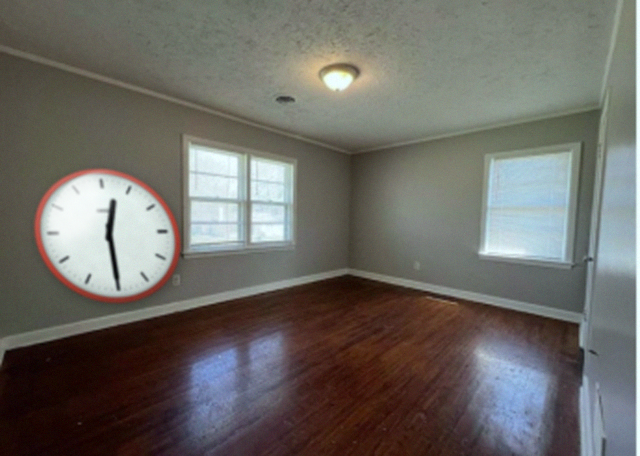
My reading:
{"hour": 12, "minute": 30}
